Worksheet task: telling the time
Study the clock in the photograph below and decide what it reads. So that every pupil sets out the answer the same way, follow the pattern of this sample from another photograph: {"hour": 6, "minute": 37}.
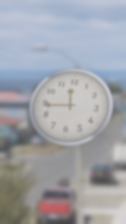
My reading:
{"hour": 11, "minute": 44}
